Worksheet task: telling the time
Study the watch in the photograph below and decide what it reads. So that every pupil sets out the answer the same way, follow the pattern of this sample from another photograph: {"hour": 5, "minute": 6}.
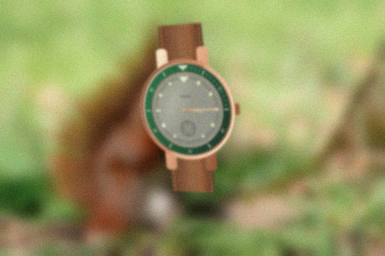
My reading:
{"hour": 3, "minute": 15}
